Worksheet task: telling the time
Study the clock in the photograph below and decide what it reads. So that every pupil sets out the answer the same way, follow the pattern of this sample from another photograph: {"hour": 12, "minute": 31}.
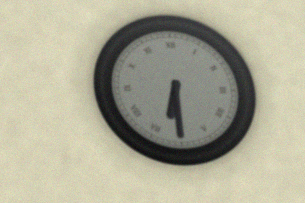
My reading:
{"hour": 6, "minute": 30}
